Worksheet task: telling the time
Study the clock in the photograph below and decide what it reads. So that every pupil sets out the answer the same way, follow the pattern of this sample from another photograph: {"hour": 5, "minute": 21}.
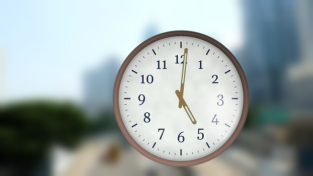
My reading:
{"hour": 5, "minute": 1}
